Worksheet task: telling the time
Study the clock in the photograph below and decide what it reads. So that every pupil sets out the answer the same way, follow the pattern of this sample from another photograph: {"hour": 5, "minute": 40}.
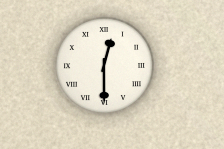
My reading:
{"hour": 12, "minute": 30}
